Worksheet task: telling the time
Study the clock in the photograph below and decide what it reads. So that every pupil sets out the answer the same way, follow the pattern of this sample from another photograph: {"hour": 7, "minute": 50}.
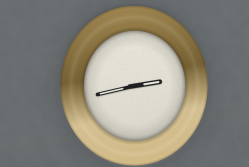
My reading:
{"hour": 2, "minute": 43}
